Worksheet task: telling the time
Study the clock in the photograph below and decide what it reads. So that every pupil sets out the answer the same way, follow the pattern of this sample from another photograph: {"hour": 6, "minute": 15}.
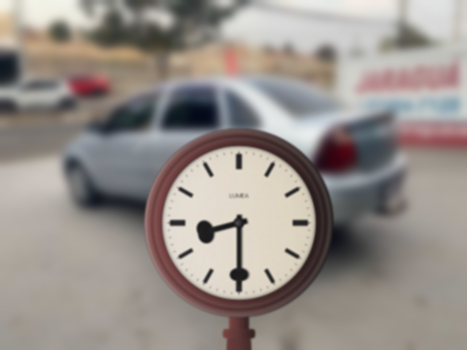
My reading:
{"hour": 8, "minute": 30}
